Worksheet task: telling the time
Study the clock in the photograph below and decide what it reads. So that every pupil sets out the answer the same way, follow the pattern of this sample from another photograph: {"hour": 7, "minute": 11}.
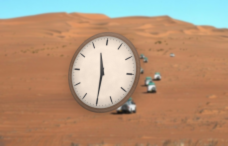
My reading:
{"hour": 11, "minute": 30}
